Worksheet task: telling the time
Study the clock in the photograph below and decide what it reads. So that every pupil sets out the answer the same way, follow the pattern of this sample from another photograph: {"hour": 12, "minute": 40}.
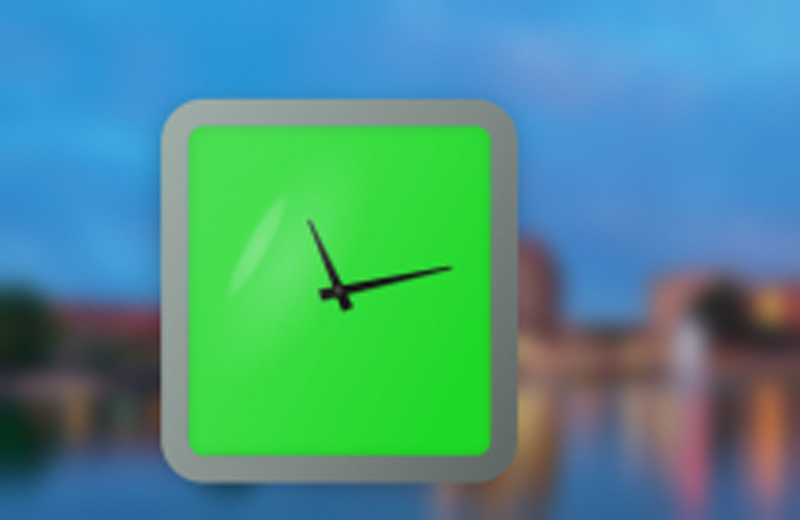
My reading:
{"hour": 11, "minute": 13}
